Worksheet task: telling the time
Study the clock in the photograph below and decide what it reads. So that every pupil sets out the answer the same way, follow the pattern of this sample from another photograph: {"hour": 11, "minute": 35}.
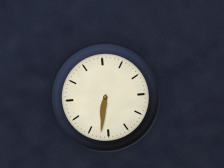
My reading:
{"hour": 6, "minute": 32}
